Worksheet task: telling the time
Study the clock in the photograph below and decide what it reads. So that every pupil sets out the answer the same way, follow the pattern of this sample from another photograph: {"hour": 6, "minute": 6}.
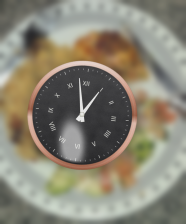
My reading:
{"hour": 12, "minute": 58}
